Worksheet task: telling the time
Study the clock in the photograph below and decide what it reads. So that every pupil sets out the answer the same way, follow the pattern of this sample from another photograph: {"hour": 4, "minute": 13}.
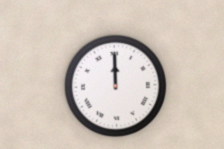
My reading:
{"hour": 12, "minute": 0}
